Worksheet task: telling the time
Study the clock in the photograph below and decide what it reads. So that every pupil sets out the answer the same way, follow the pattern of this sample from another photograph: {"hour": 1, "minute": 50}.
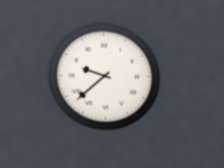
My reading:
{"hour": 9, "minute": 38}
